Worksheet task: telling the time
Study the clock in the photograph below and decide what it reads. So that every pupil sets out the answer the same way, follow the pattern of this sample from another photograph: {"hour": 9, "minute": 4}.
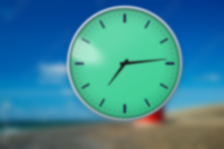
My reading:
{"hour": 7, "minute": 14}
